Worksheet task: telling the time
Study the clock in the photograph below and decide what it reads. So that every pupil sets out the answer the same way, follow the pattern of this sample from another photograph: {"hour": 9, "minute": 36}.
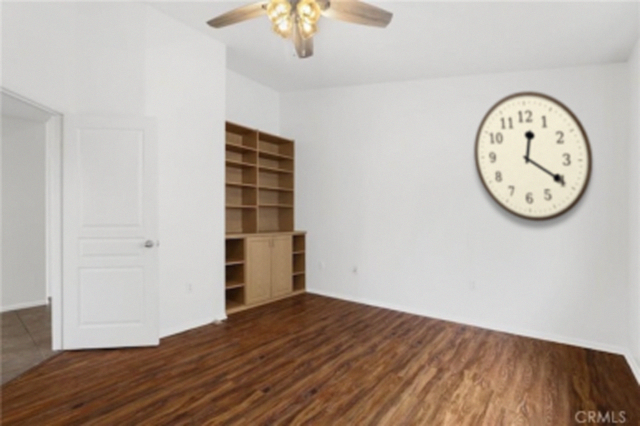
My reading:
{"hour": 12, "minute": 20}
